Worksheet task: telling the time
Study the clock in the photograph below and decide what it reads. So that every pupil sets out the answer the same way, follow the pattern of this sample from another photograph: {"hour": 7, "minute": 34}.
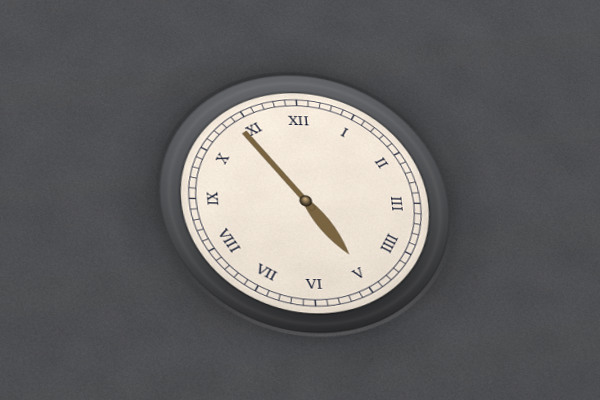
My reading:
{"hour": 4, "minute": 54}
